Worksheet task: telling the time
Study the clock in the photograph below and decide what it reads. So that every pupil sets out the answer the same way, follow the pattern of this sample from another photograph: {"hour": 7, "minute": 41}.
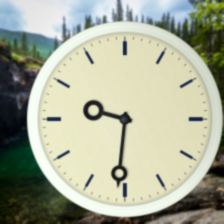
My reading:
{"hour": 9, "minute": 31}
